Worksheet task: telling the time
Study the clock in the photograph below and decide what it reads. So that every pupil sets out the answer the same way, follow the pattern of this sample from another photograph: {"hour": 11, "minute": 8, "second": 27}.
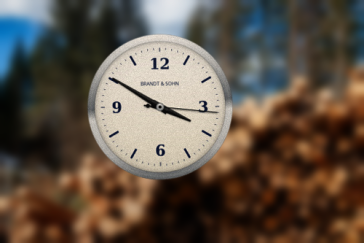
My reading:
{"hour": 3, "minute": 50, "second": 16}
